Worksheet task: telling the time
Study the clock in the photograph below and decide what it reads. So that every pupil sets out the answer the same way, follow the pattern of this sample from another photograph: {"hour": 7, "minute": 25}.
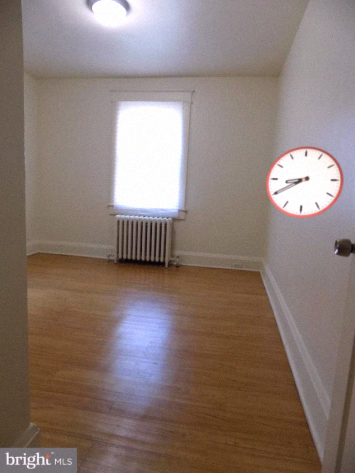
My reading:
{"hour": 8, "minute": 40}
